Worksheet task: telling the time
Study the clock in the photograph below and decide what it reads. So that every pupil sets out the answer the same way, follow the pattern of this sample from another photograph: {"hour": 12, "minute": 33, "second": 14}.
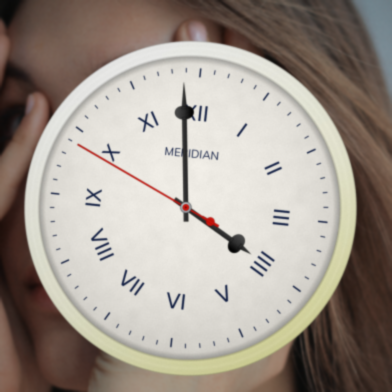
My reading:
{"hour": 3, "minute": 58, "second": 49}
